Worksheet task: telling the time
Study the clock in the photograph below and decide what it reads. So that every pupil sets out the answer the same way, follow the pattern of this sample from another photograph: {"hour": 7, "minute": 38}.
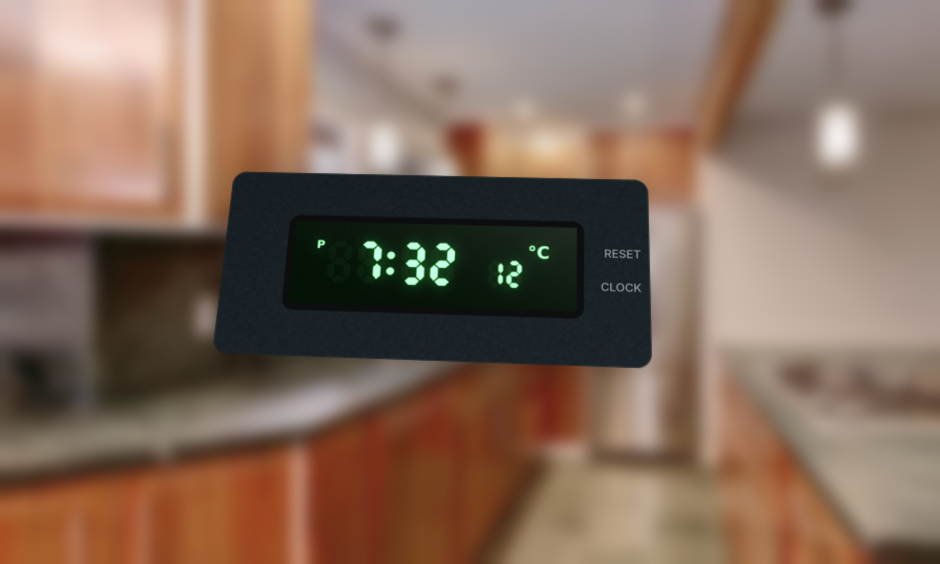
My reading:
{"hour": 7, "minute": 32}
